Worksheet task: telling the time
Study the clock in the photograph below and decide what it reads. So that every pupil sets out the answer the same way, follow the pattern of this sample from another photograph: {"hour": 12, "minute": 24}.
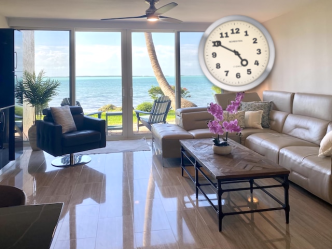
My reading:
{"hour": 4, "minute": 50}
